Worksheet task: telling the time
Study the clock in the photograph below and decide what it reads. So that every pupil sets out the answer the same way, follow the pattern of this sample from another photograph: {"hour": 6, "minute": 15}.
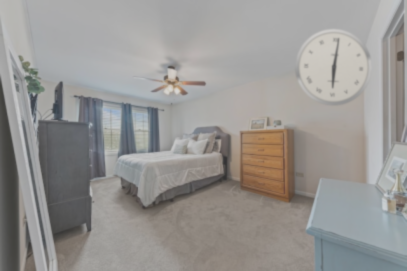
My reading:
{"hour": 6, "minute": 1}
